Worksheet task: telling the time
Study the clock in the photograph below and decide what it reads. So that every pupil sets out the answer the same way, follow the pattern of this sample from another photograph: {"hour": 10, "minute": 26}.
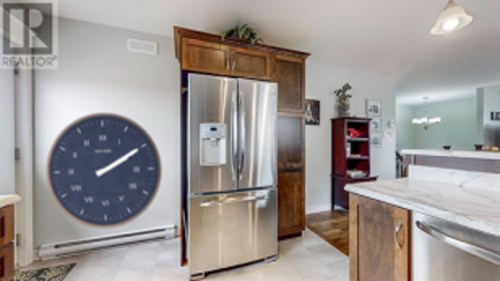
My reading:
{"hour": 2, "minute": 10}
